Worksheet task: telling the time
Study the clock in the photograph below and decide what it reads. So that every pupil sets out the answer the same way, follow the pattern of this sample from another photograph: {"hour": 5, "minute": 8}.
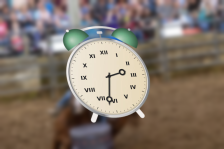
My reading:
{"hour": 2, "minute": 32}
